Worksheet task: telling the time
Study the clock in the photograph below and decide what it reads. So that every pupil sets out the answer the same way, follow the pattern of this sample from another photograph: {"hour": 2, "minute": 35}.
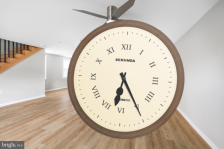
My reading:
{"hour": 6, "minute": 25}
